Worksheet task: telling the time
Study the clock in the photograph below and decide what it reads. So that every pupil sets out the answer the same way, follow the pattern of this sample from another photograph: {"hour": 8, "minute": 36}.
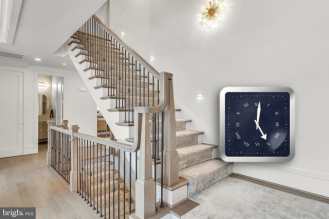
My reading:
{"hour": 5, "minute": 1}
